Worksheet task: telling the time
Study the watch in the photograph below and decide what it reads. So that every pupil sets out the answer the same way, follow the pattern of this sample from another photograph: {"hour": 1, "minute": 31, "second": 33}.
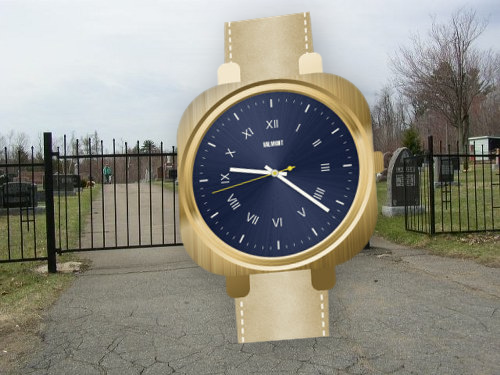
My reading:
{"hour": 9, "minute": 21, "second": 43}
